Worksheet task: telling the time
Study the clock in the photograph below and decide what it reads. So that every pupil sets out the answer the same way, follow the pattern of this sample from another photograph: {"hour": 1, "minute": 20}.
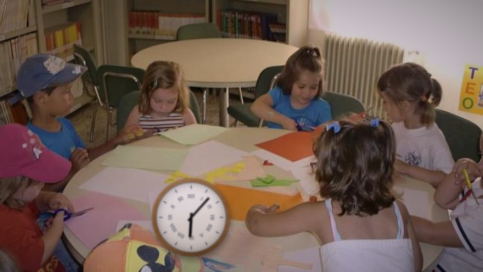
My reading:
{"hour": 6, "minute": 7}
